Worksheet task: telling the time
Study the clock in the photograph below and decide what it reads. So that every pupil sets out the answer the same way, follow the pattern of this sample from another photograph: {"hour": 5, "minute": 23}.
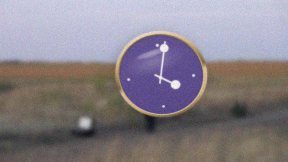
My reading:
{"hour": 4, "minute": 2}
